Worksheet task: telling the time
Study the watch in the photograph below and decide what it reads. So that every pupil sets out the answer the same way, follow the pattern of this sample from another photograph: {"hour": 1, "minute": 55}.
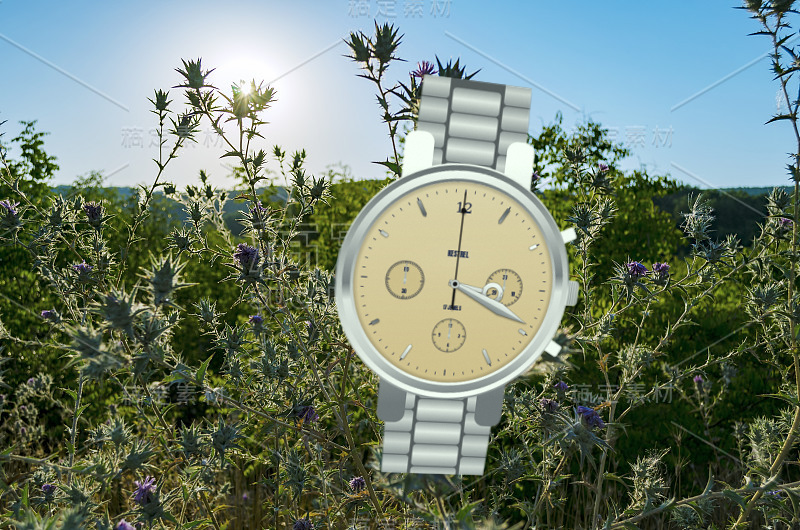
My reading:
{"hour": 3, "minute": 19}
